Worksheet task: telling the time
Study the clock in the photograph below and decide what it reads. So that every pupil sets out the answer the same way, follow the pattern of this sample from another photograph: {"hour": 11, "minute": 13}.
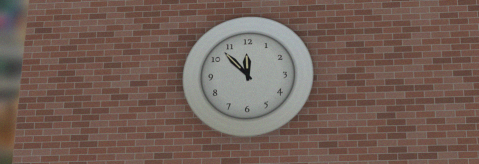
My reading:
{"hour": 11, "minute": 53}
